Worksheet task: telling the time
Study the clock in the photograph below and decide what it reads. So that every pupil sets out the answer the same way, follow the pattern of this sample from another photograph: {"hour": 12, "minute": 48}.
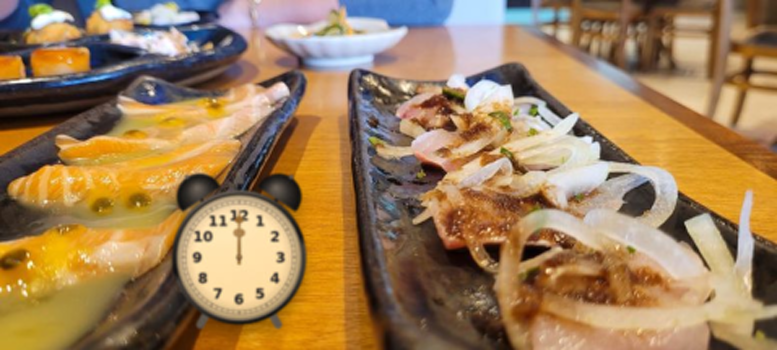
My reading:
{"hour": 12, "minute": 0}
